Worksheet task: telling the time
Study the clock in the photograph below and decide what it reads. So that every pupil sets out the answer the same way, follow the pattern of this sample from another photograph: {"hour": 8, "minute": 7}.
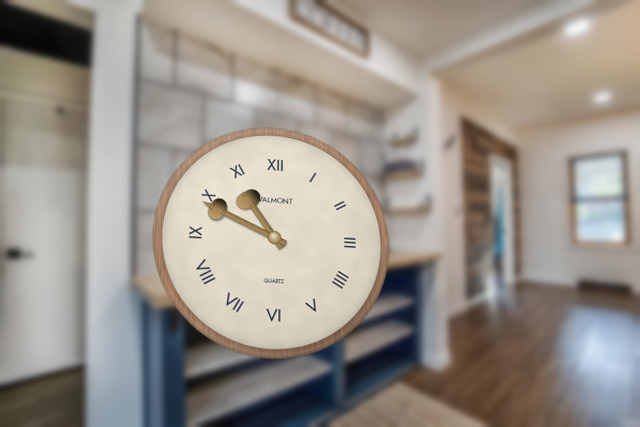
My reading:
{"hour": 10, "minute": 49}
